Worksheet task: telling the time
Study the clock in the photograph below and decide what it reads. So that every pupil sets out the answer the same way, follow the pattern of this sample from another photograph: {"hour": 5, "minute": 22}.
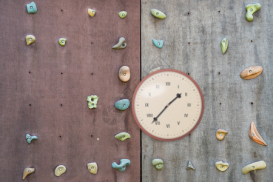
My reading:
{"hour": 1, "minute": 37}
